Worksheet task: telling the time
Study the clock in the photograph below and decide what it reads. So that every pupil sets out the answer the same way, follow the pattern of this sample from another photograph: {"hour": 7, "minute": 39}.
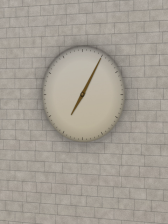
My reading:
{"hour": 7, "minute": 5}
